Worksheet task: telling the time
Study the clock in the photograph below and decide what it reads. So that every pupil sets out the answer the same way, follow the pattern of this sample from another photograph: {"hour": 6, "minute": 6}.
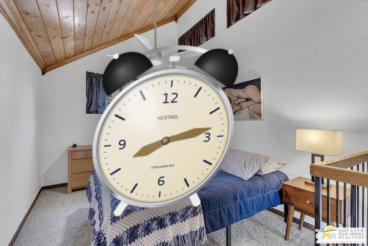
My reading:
{"hour": 8, "minute": 13}
